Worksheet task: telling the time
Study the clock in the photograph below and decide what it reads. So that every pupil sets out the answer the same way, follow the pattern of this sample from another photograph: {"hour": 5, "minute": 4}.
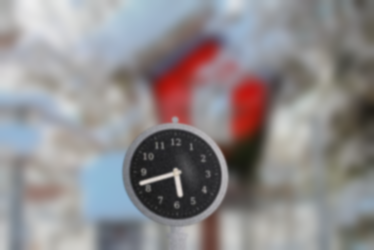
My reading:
{"hour": 5, "minute": 42}
